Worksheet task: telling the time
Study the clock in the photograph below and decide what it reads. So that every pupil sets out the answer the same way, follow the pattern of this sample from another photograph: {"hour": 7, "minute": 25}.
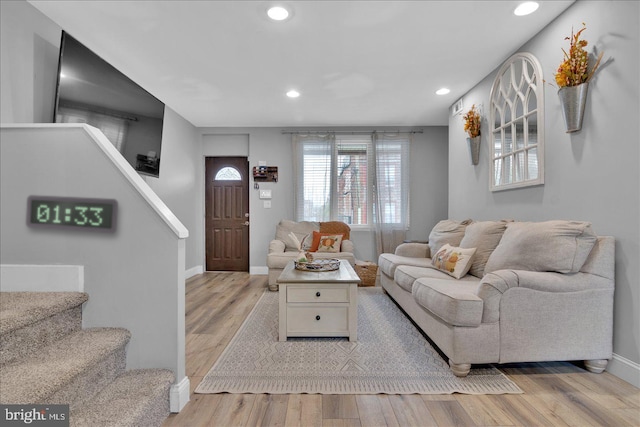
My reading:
{"hour": 1, "minute": 33}
